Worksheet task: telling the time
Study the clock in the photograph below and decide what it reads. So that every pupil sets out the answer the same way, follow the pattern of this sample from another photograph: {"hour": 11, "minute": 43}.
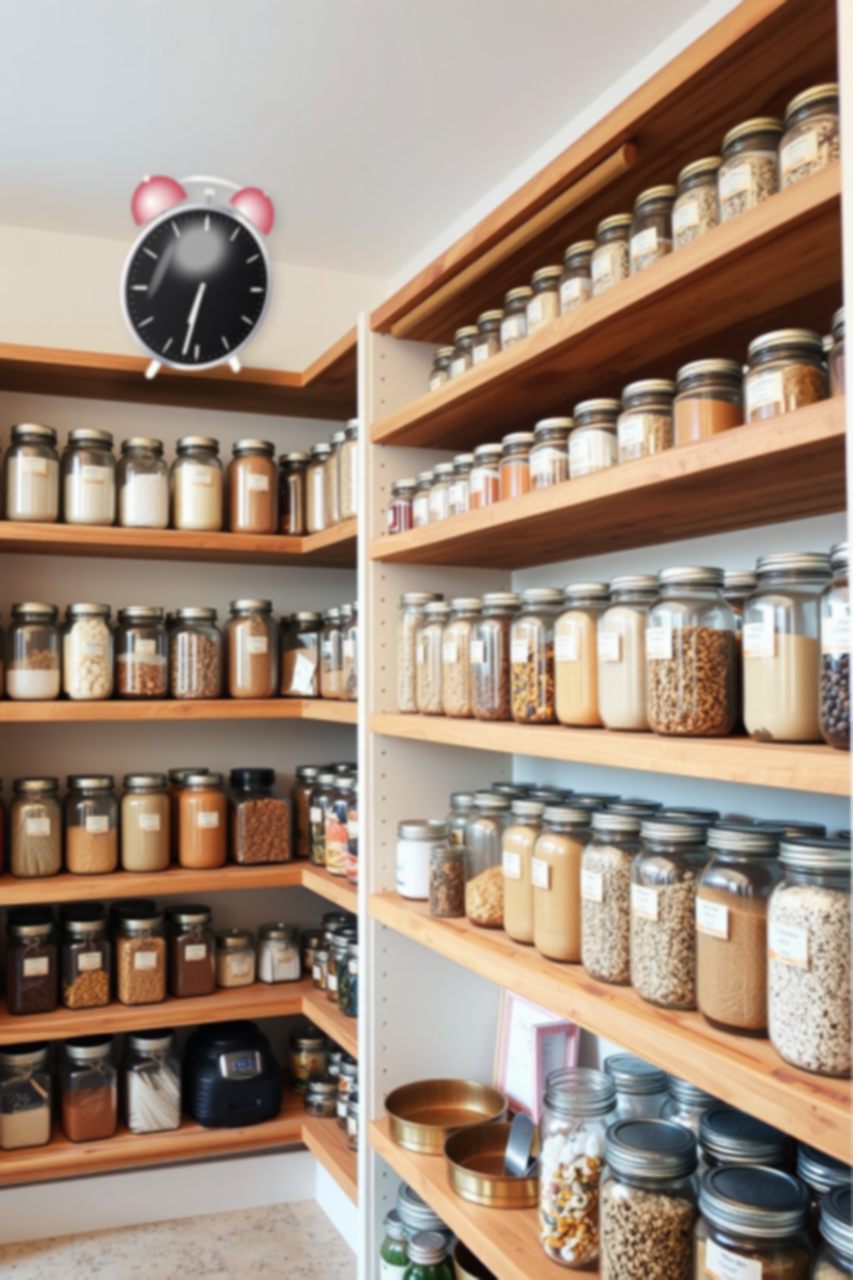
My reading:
{"hour": 6, "minute": 32}
